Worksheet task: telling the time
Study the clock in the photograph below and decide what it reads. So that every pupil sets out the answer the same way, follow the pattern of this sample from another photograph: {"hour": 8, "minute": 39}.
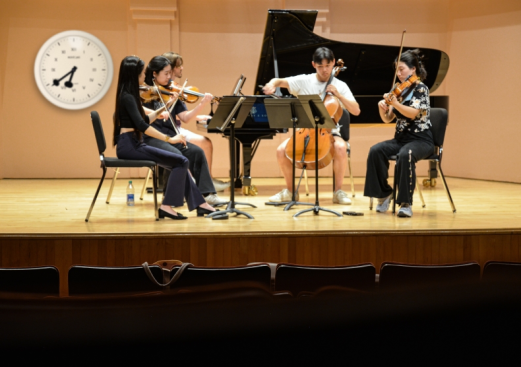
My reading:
{"hour": 6, "minute": 39}
